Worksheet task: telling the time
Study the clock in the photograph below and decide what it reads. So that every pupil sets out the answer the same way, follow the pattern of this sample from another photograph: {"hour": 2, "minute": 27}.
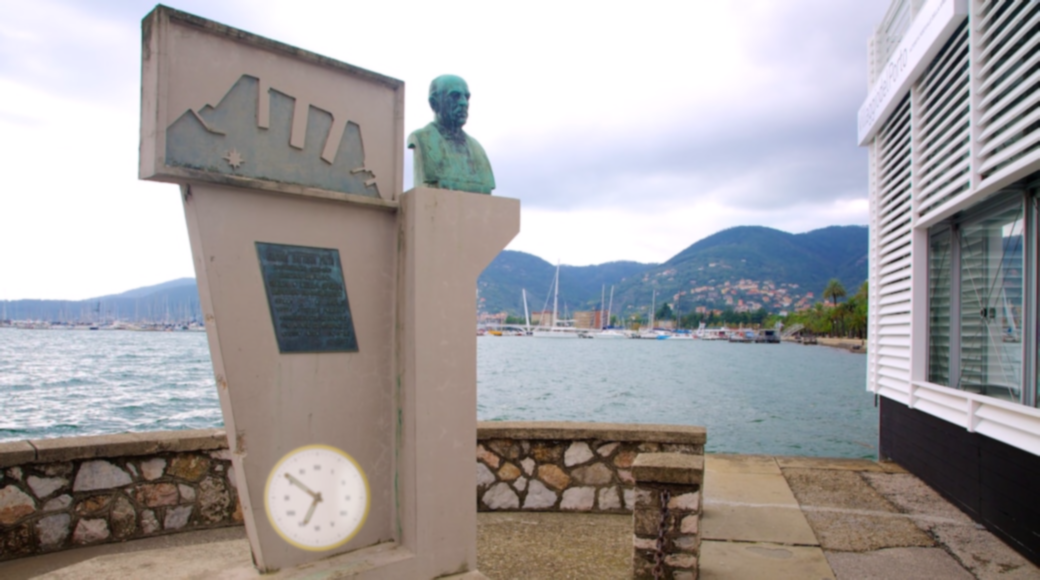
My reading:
{"hour": 6, "minute": 51}
